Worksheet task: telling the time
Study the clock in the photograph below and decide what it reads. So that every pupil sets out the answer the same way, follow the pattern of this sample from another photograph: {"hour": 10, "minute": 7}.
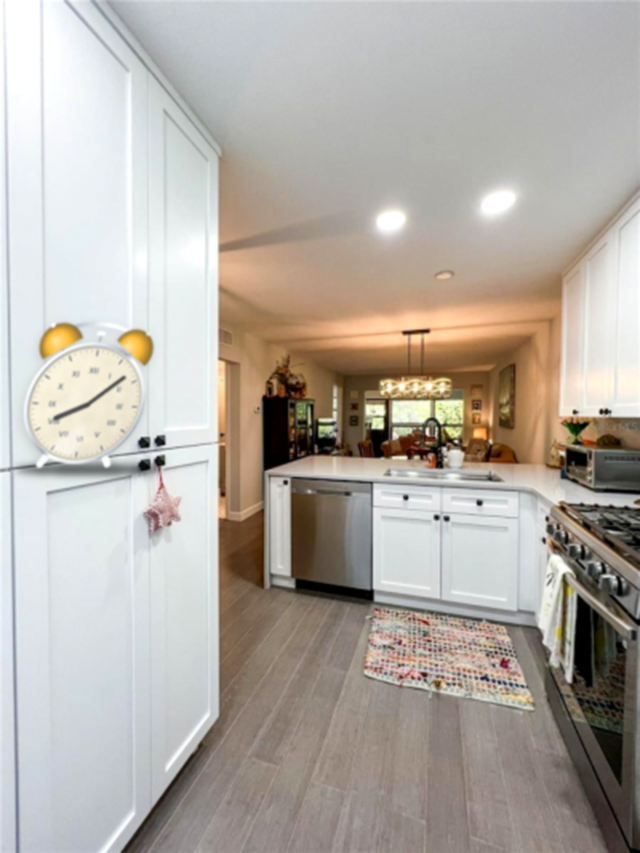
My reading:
{"hour": 8, "minute": 8}
